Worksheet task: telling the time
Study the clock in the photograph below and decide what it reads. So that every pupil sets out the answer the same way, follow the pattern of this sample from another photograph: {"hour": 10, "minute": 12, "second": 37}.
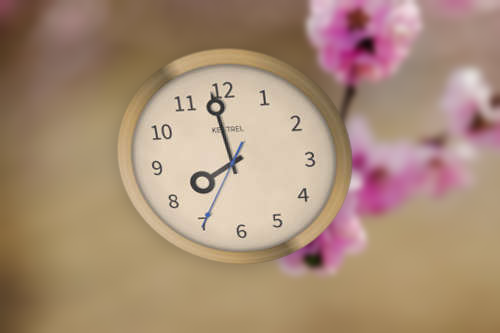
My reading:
{"hour": 7, "minute": 58, "second": 35}
